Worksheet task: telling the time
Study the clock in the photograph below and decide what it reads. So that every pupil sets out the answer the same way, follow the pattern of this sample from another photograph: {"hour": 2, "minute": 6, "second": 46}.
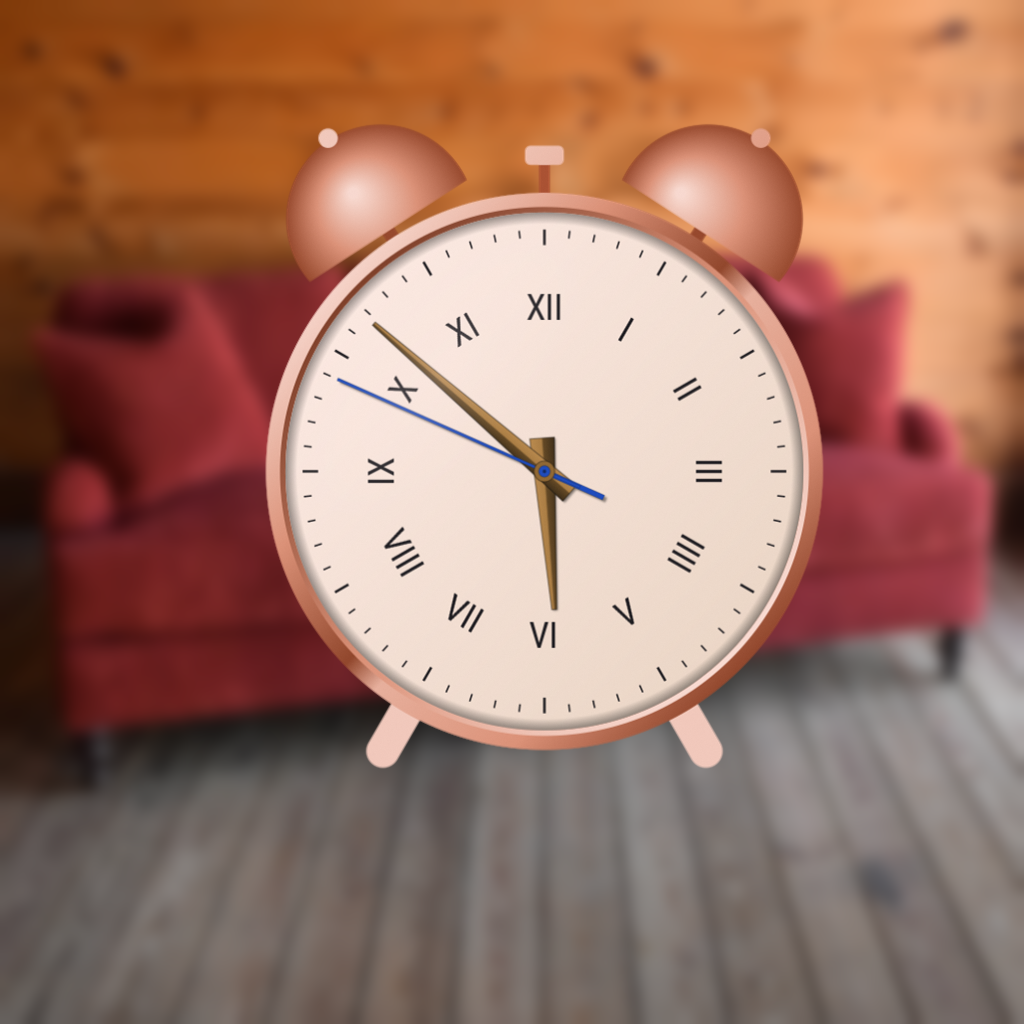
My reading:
{"hour": 5, "minute": 51, "second": 49}
